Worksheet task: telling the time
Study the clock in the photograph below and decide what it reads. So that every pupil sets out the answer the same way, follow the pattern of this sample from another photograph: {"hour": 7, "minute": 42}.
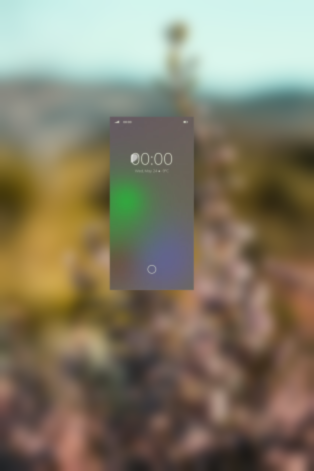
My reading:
{"hour": 0, "minute": 0}
